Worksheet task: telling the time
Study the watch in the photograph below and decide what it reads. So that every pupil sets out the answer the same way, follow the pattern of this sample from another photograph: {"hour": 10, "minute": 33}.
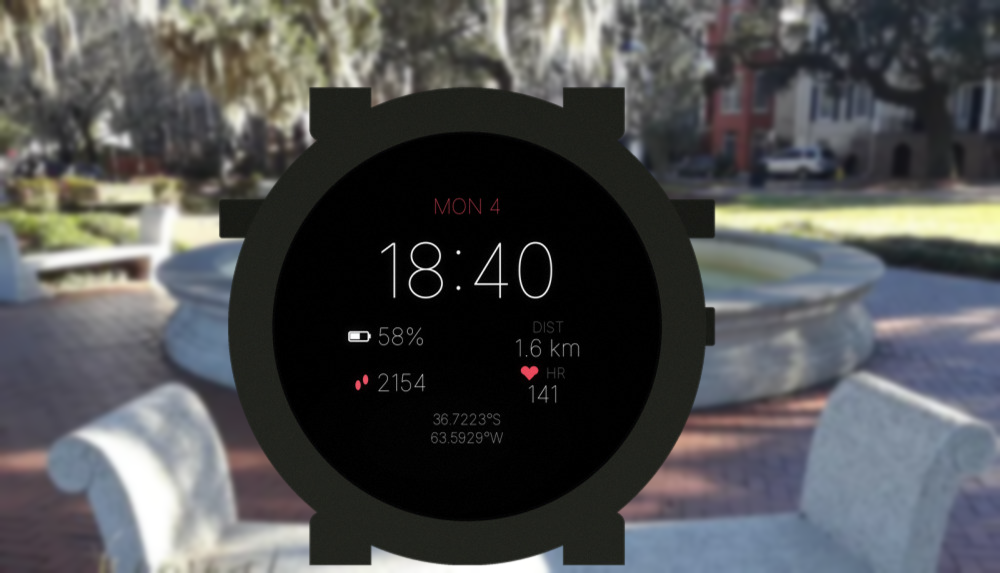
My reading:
{"hour": 18, "minute": 40}
